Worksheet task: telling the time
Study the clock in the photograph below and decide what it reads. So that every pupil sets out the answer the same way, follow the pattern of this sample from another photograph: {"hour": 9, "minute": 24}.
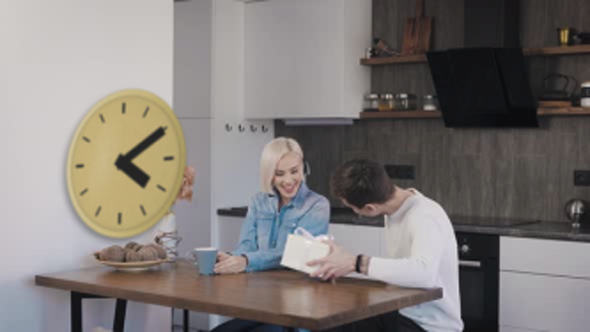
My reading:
{"hour": 4, "minute": 10}
